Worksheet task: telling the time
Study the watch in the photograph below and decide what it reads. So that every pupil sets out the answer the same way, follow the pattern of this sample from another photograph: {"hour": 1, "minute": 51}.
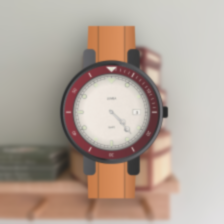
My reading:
{"hour": 4, "minute": 23}
